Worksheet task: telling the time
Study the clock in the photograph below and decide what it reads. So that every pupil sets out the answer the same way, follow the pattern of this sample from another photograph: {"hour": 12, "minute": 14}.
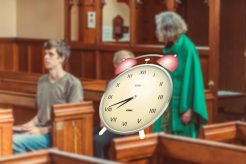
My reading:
{"hour": 7, "minute": 41}
